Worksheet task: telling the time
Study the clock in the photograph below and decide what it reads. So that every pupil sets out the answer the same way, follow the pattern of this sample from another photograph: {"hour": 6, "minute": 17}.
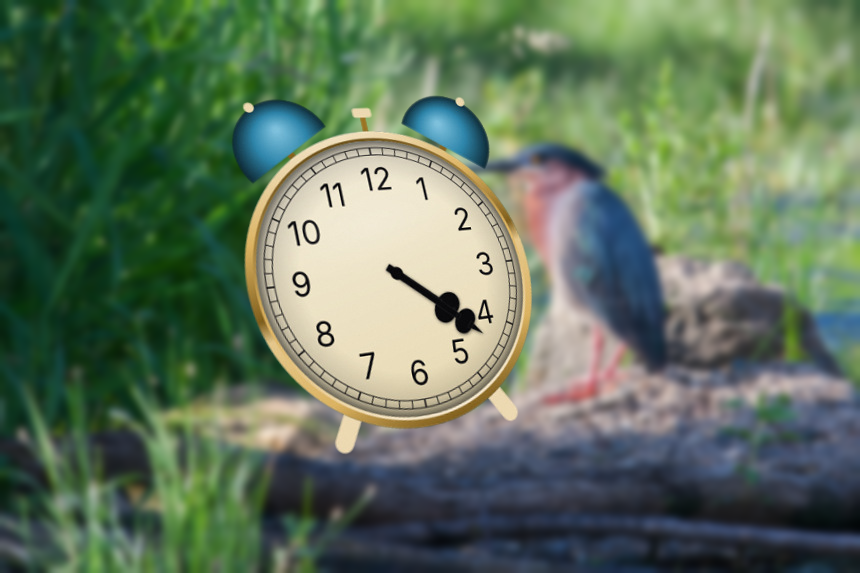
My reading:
{"hour": 4, "minute": 22}
